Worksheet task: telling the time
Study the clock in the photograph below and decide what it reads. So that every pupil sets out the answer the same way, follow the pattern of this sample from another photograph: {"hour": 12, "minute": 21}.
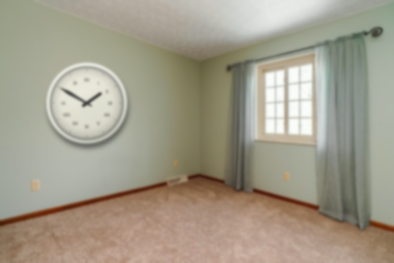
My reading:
{"hour": 1, "minute": 50}
